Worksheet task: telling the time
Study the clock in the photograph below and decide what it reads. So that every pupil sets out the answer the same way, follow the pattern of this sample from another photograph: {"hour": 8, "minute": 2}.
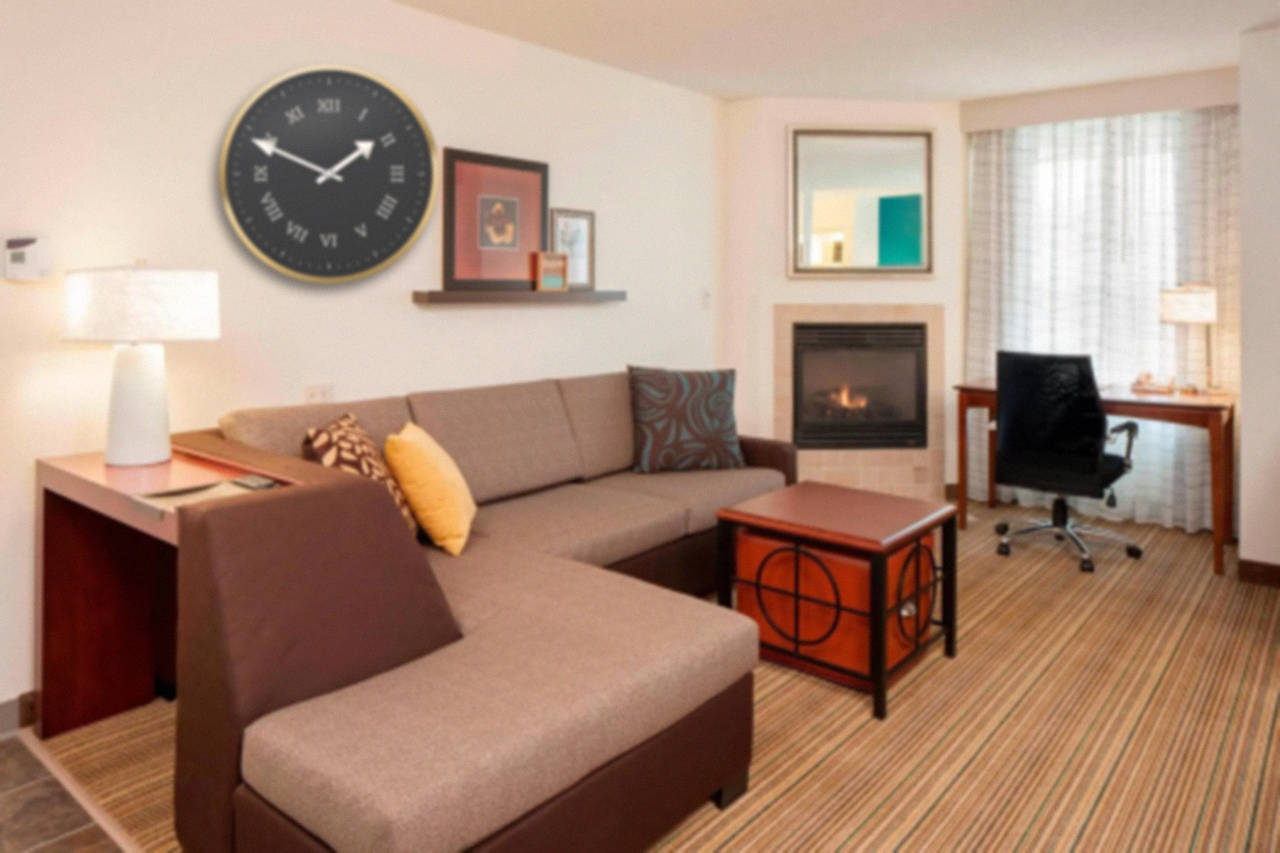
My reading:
{"hour": 1, "minute": 49}
